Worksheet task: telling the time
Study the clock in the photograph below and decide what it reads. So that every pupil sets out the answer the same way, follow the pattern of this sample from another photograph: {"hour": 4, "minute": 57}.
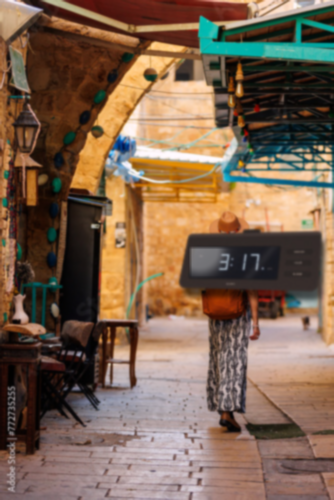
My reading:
{"hour": 3, "minute": 17}
